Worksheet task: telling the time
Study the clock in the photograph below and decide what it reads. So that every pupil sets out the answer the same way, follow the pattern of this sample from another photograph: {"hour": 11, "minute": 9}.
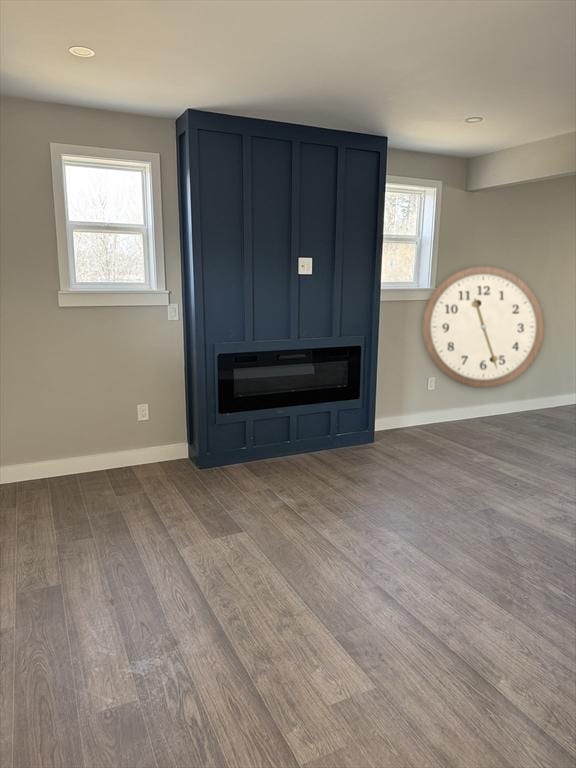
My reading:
{"hour": 11, "minute": 27}
